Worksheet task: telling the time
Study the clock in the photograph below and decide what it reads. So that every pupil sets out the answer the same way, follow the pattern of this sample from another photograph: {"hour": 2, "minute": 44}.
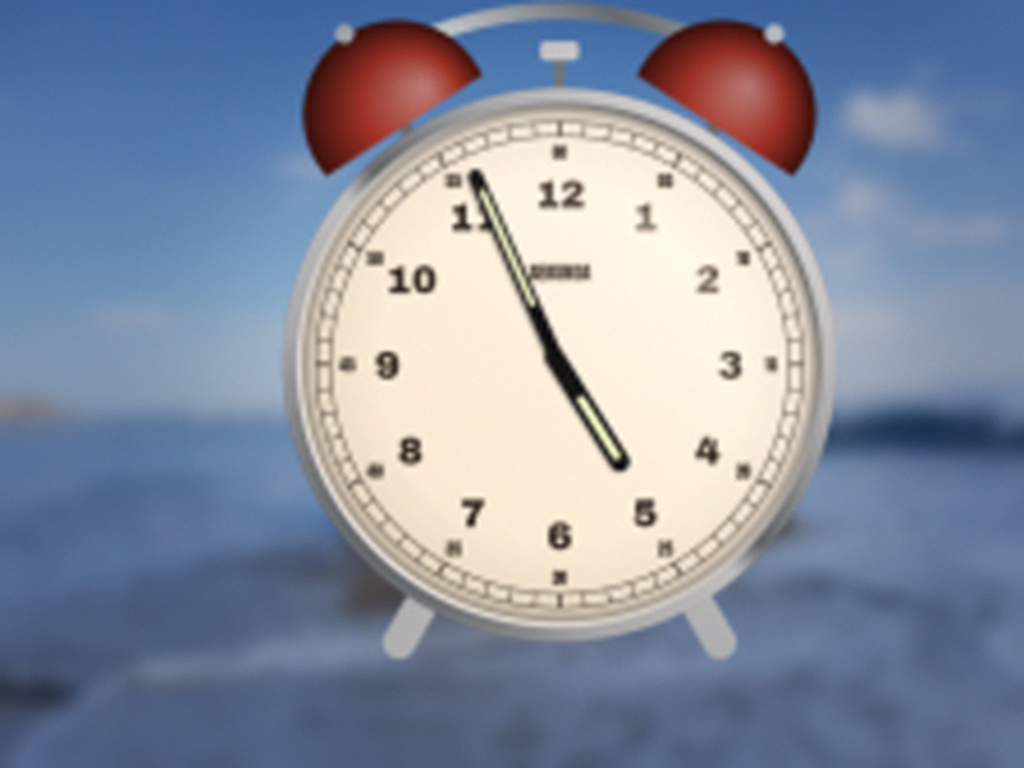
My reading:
{"hour": 4, "minute": 56}
